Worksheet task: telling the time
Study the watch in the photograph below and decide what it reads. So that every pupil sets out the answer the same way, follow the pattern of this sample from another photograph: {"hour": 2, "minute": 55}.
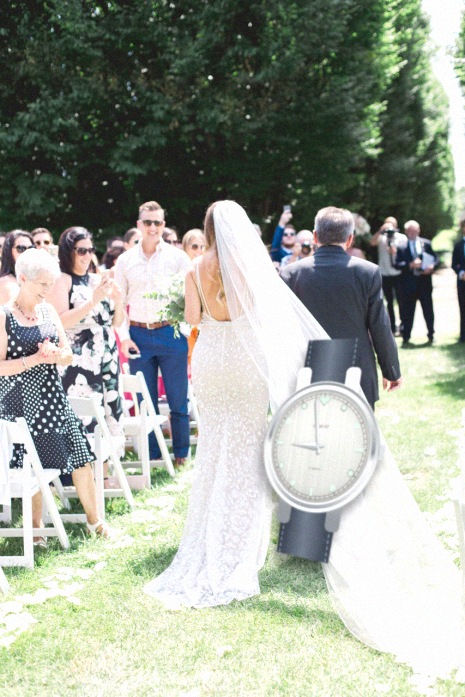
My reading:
{"hour": 8, "minute": 58}
